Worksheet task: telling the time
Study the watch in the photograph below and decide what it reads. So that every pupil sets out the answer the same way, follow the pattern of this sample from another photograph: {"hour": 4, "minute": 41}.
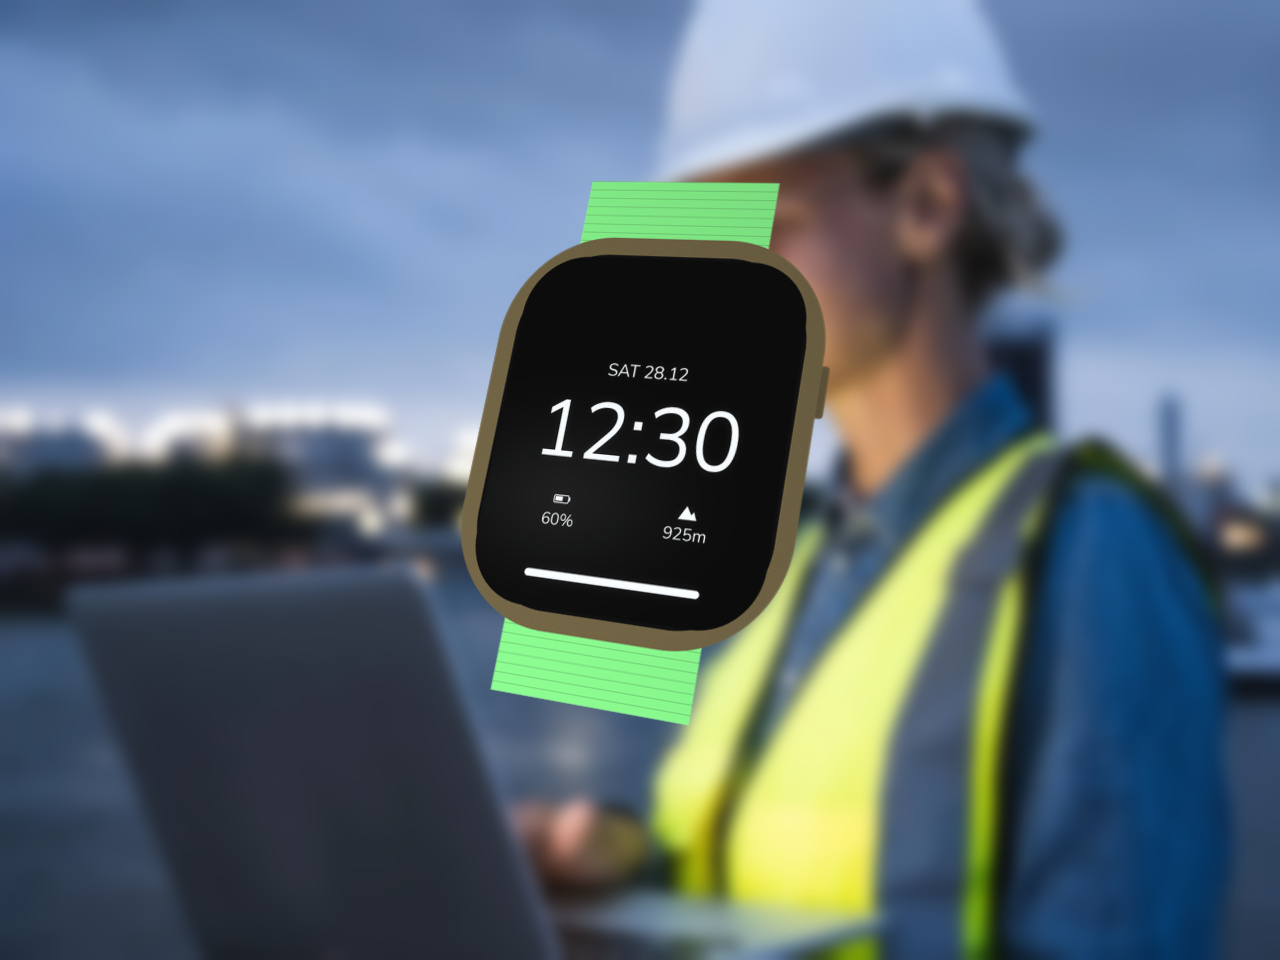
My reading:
{"hour": 12, "minute": 30}
